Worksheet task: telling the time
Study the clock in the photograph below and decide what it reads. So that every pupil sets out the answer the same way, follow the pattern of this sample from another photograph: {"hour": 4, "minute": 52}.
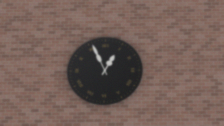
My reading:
{"hour": 12, "minute": 56}
